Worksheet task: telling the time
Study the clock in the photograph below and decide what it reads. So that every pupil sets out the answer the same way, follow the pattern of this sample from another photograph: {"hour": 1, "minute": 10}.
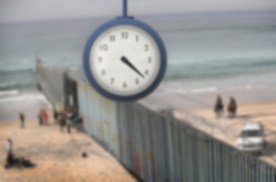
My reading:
{"hour": 4, "minute": 22}
